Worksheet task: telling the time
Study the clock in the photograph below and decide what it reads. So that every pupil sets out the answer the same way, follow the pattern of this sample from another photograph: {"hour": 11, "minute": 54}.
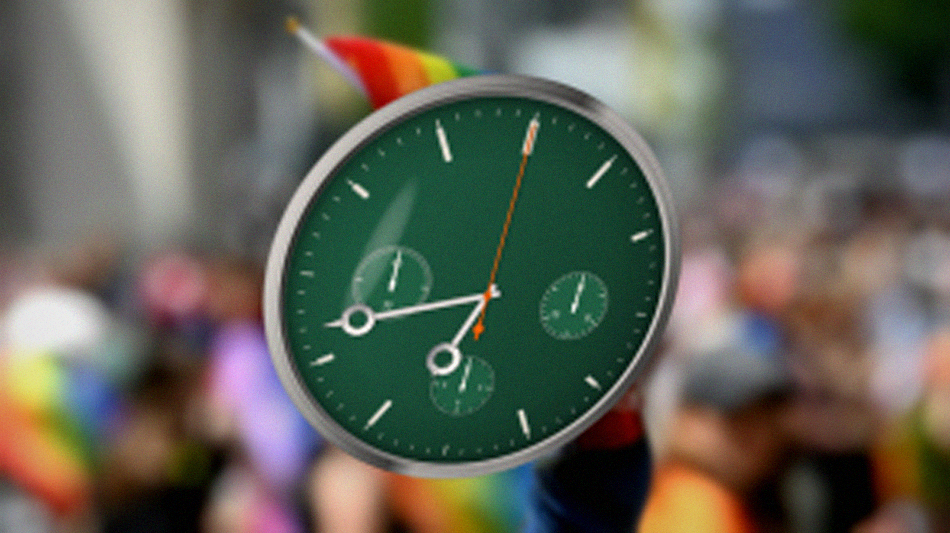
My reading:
{"hour": 6, "minute": 42}
